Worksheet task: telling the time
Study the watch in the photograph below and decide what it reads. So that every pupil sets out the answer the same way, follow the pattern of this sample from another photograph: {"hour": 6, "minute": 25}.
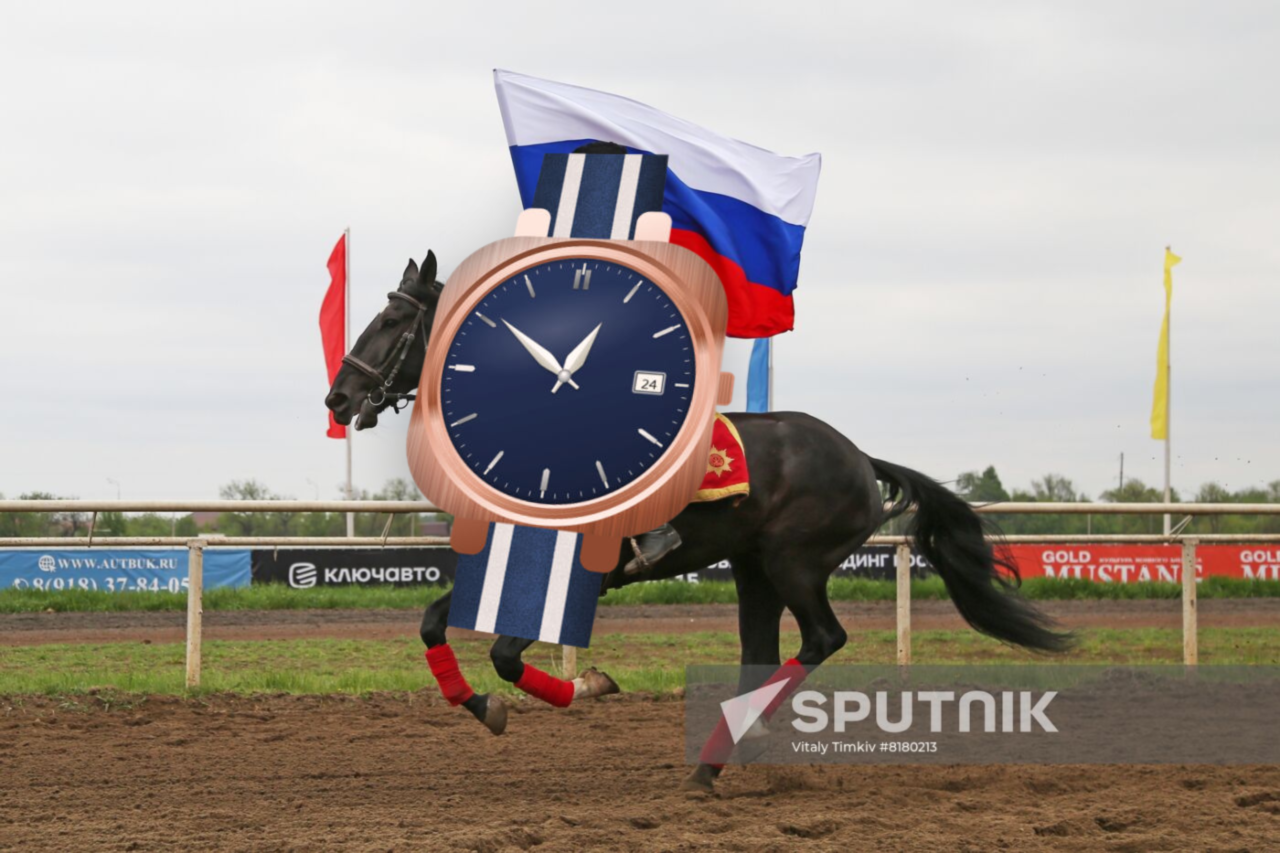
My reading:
{"hour": 12, "minute": 51}
